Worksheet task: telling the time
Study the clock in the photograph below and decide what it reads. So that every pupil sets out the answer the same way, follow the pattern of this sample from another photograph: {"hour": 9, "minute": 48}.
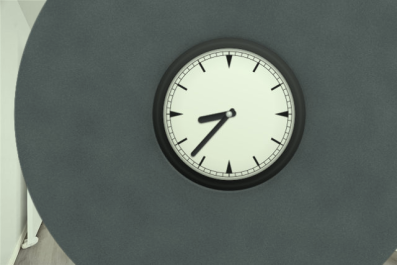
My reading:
{"hour": 8, "minute": 37}
